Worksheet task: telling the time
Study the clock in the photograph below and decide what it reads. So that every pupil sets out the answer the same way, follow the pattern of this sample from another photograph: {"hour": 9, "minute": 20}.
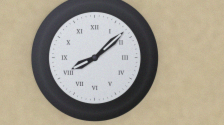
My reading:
{"hour": 8, "minute": 8}
